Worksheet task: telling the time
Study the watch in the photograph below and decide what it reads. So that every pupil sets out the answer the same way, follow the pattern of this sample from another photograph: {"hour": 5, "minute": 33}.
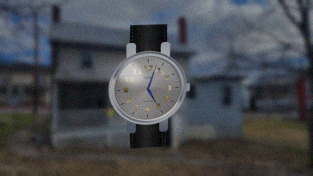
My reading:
{"hour": 5, "minute": 3}
